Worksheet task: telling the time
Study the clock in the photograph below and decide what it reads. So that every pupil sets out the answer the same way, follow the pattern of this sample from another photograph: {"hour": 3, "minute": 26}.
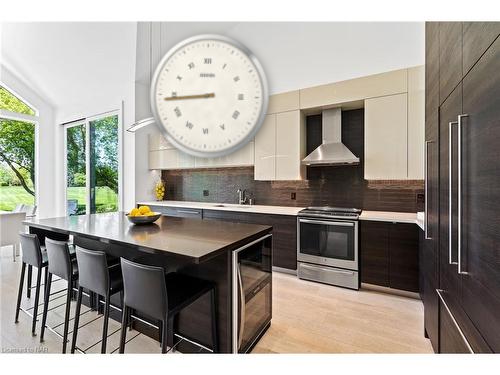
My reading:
{"hour": 8, "minute": 44}
